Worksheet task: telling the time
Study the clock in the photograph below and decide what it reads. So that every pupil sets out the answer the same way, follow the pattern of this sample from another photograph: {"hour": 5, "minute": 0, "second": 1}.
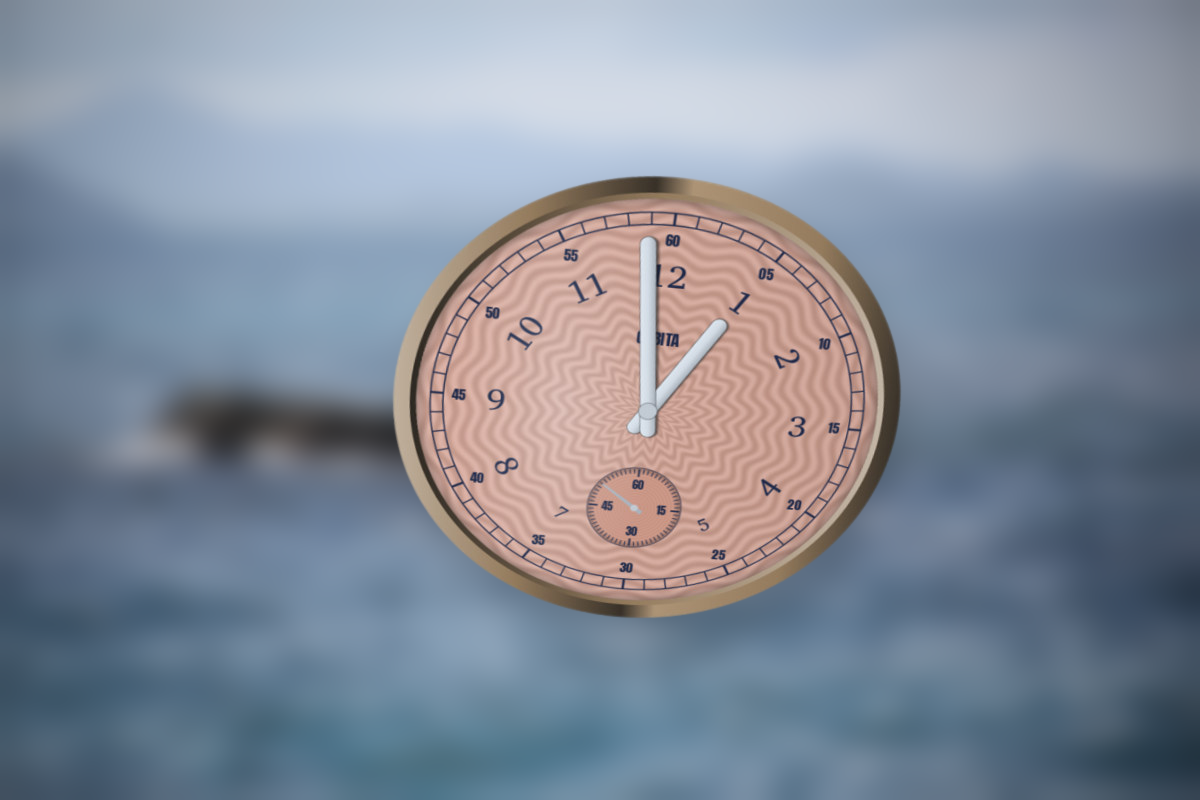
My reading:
{"hour": 12, "minute": 58, "second": 51}
